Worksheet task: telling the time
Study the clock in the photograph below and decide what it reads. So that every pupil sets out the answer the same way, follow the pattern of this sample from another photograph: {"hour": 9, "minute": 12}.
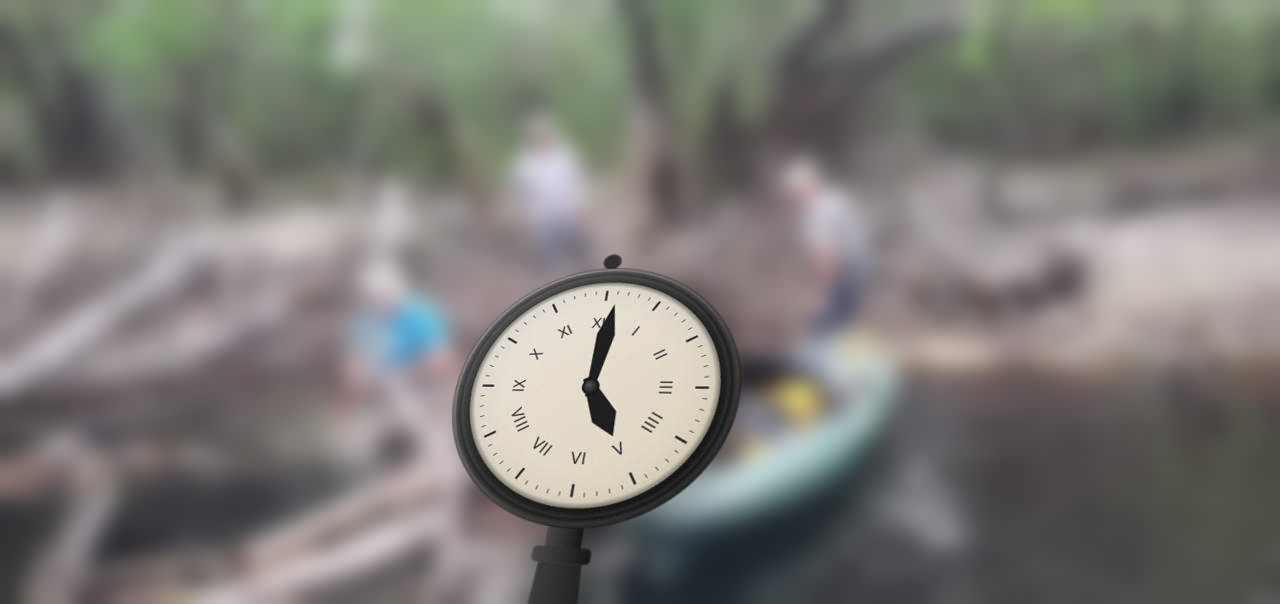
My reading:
{"hour": 5, "minute": 1}
